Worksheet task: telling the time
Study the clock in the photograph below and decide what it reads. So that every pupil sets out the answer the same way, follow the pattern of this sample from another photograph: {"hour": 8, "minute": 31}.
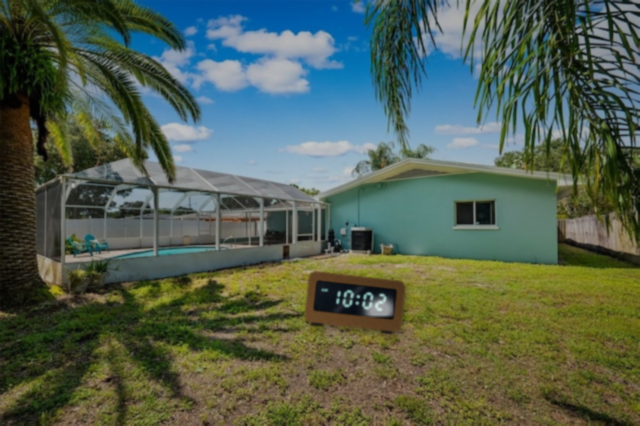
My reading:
{"hour": 10, "minute": 2}
